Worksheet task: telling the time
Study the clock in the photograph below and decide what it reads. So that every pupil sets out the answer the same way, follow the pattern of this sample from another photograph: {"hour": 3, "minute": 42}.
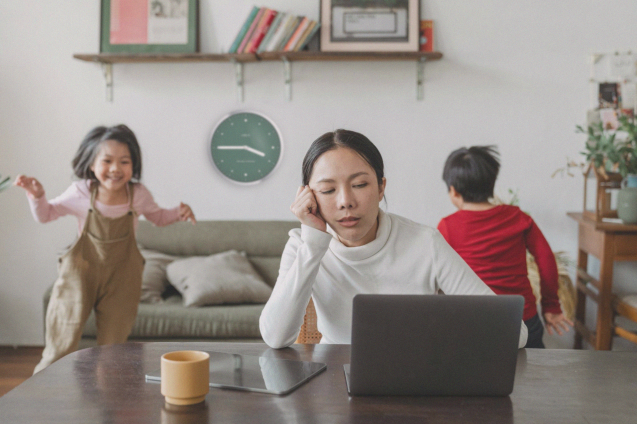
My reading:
{"hour": 3, "minute": 45}
